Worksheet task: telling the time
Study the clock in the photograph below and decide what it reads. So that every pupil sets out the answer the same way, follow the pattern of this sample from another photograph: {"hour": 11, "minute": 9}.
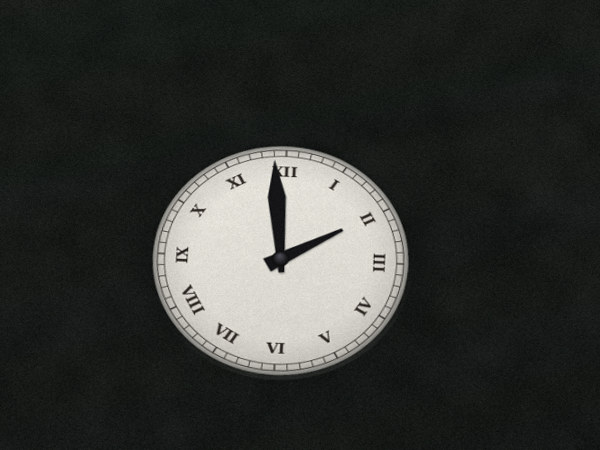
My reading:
{"hour": 1, "minute": 59}
